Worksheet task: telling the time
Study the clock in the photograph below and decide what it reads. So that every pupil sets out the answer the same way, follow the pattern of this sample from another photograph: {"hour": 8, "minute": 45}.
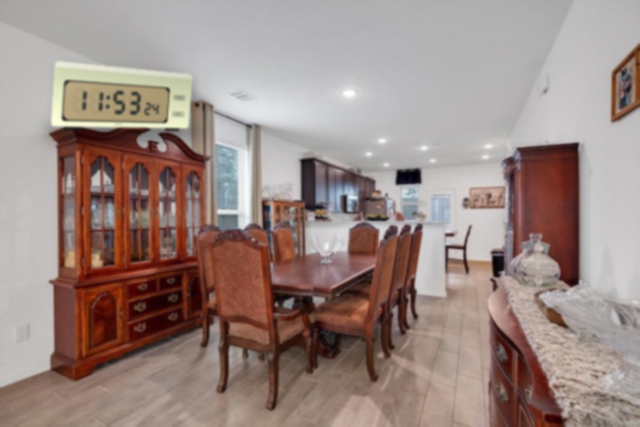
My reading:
{"hour": 11, "minute": 53}
